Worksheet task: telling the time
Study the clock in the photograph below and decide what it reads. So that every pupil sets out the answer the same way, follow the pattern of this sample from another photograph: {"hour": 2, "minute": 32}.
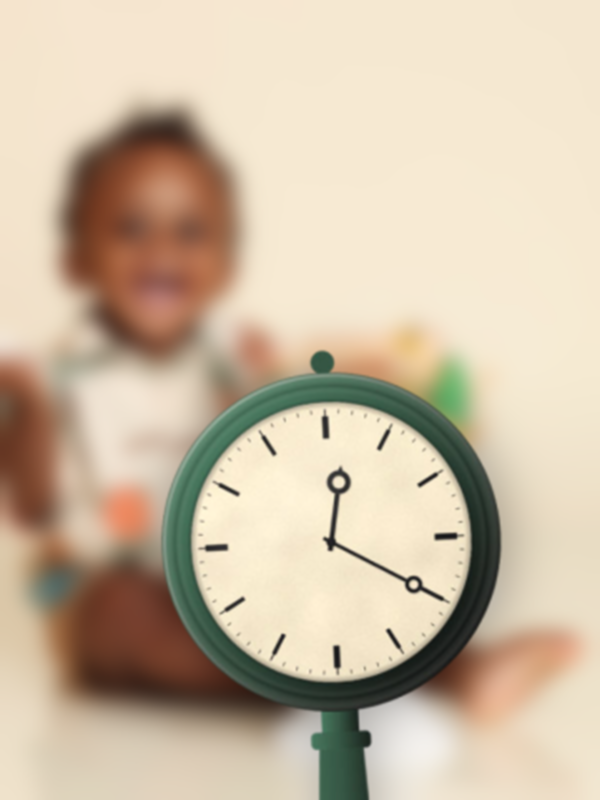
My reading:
{"hour": 12, "minute": 20}
